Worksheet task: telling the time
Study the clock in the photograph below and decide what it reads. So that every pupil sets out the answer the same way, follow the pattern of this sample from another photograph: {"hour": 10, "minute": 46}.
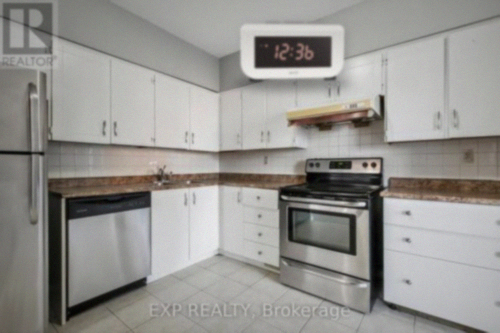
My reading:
{"hour": 12, "minute": 36}
